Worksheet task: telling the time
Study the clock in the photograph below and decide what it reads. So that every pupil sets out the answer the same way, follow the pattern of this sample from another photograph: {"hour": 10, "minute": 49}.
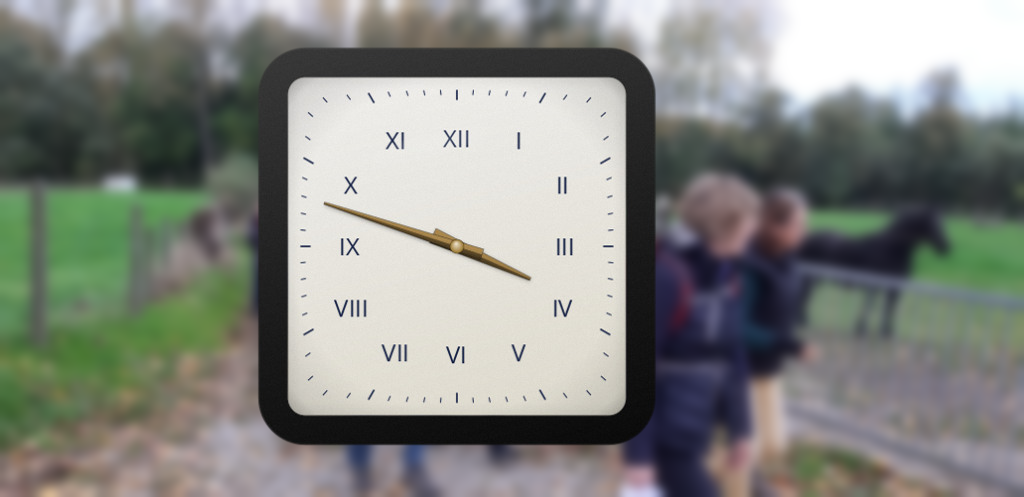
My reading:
{"hour": 3, "minute": 48}
